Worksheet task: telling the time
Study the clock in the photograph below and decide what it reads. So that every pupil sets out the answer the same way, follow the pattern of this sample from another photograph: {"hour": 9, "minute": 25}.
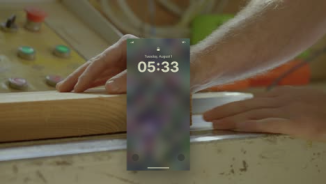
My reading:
{"hour": 5, "minute": 33}
